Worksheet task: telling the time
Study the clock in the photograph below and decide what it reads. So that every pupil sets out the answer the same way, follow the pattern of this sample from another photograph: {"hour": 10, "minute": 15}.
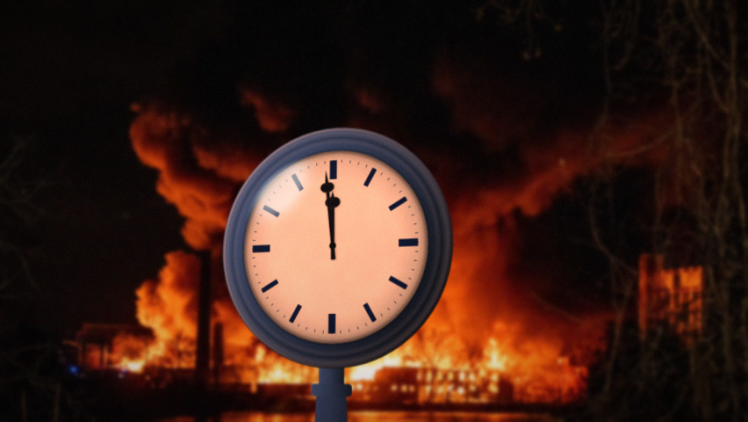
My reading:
{"hour": 11, "minute": 59}
